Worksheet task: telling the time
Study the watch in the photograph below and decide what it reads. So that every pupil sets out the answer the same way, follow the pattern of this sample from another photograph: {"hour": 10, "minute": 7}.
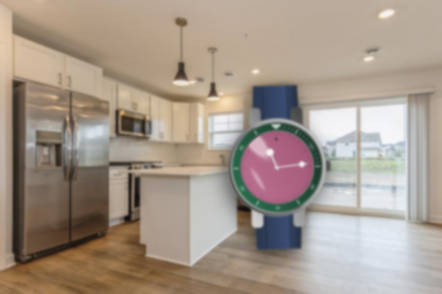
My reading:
{"hour": 11, "minute": 14}
